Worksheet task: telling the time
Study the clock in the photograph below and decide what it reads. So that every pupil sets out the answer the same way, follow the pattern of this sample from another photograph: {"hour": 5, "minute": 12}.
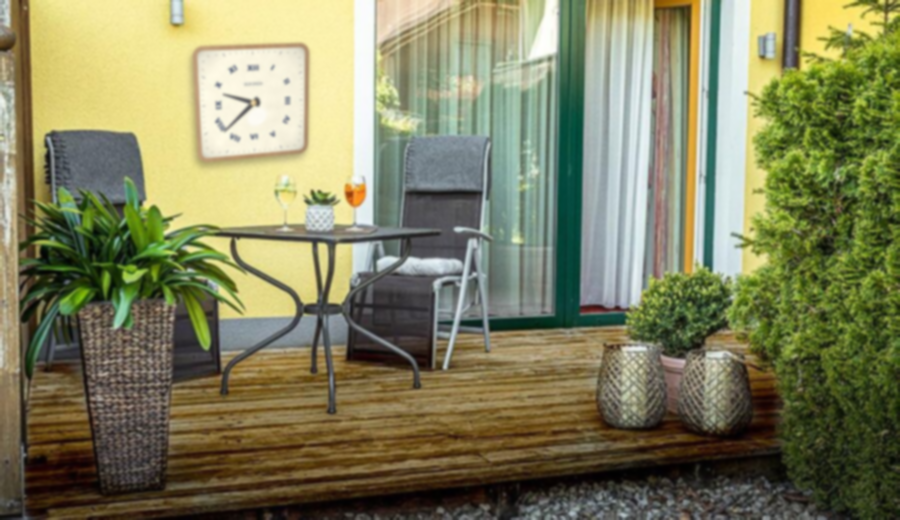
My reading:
{"hour": 9, "minute": 38}
